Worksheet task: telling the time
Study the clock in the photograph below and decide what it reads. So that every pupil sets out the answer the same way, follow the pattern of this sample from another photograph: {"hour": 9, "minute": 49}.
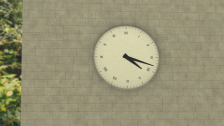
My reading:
{"hour": 4, "minute": 18}
